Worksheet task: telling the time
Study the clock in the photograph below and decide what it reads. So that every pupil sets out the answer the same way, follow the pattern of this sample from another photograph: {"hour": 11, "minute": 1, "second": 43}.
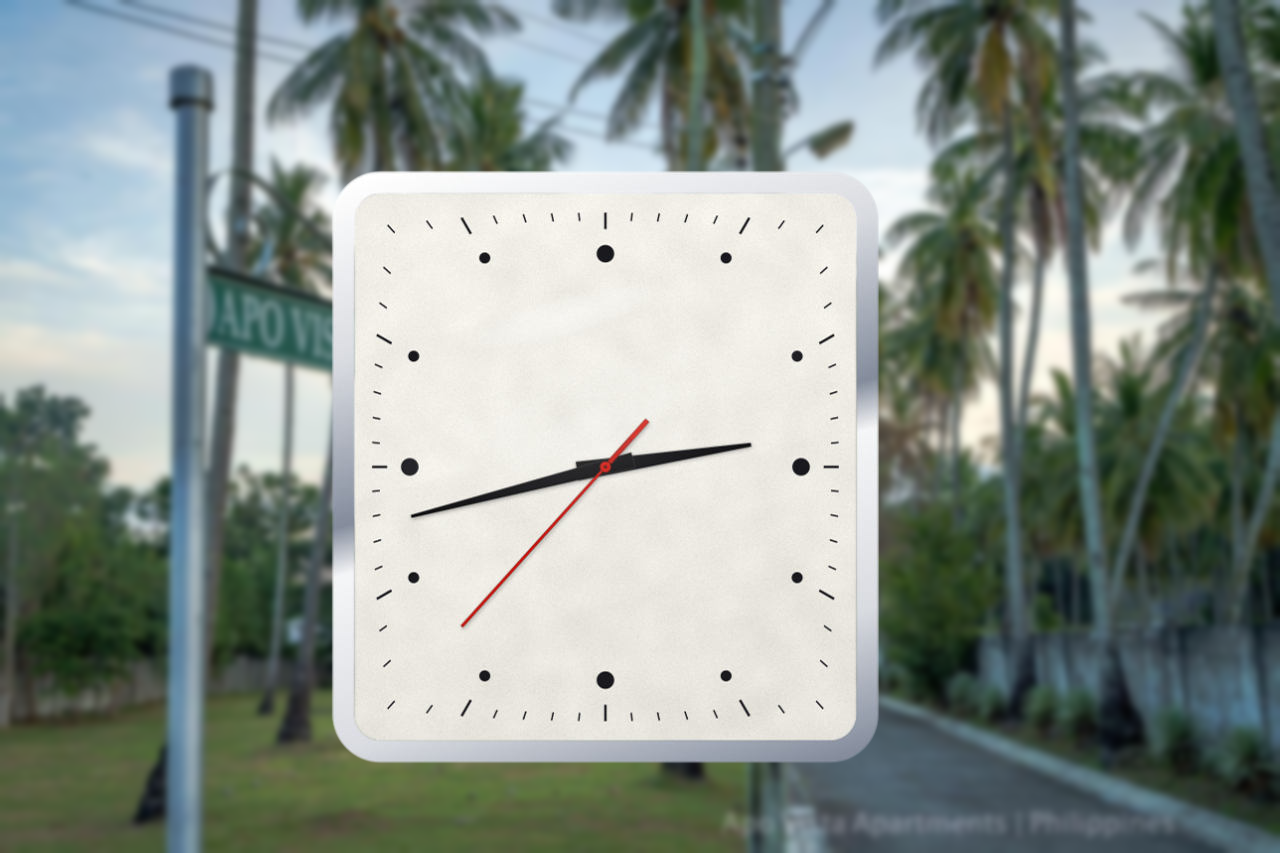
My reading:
{"hour": 2, "minute": 42, "second": 37}
